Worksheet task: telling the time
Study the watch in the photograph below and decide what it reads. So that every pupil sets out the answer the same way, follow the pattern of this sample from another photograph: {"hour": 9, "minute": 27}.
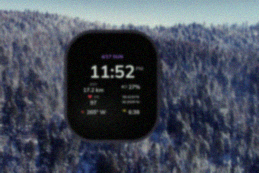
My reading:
{"hour": 11, "minute": 52}
